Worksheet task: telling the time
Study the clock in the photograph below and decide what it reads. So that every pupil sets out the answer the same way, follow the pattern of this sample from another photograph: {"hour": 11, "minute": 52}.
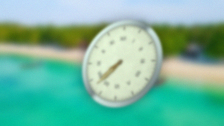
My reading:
{"hour": 7, "minute": 38}
